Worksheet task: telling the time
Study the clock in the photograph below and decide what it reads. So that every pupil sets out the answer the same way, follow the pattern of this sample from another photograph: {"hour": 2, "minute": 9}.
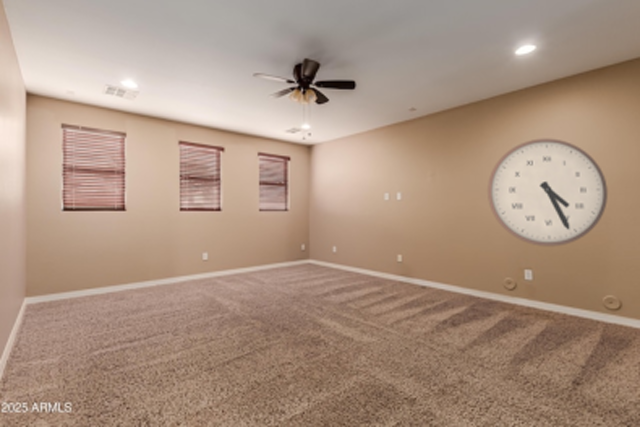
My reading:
{"hour": 4, "minute": 26}
